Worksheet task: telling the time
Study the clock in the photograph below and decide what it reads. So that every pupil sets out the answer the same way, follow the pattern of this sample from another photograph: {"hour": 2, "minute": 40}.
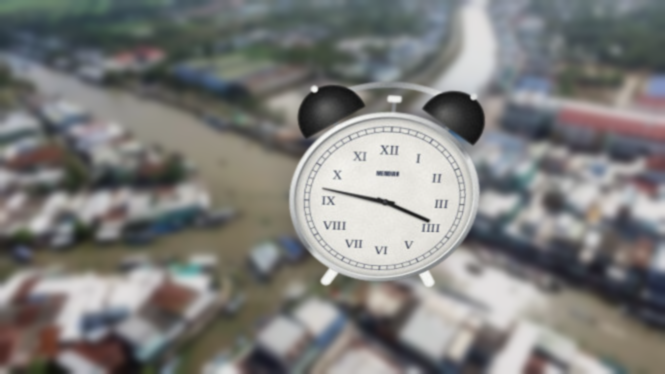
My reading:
{"hour": 3, "minute": 47}
